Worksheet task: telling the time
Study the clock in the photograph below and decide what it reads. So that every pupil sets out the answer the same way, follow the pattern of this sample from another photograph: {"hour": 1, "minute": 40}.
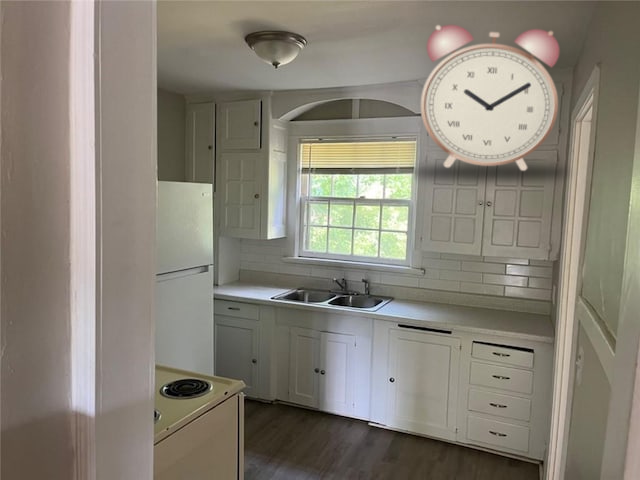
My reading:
{"hour": 10, "minute": 9}
